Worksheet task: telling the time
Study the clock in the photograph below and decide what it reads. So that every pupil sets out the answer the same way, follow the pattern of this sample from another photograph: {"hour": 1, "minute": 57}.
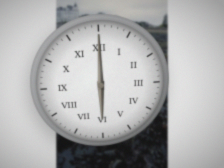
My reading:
{"hour": 6, "minute": 0}
